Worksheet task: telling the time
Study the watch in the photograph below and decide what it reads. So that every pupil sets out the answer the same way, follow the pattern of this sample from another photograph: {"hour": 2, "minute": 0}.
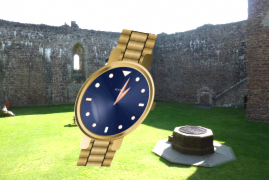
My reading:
{"hour": 1, "minute": 2}
